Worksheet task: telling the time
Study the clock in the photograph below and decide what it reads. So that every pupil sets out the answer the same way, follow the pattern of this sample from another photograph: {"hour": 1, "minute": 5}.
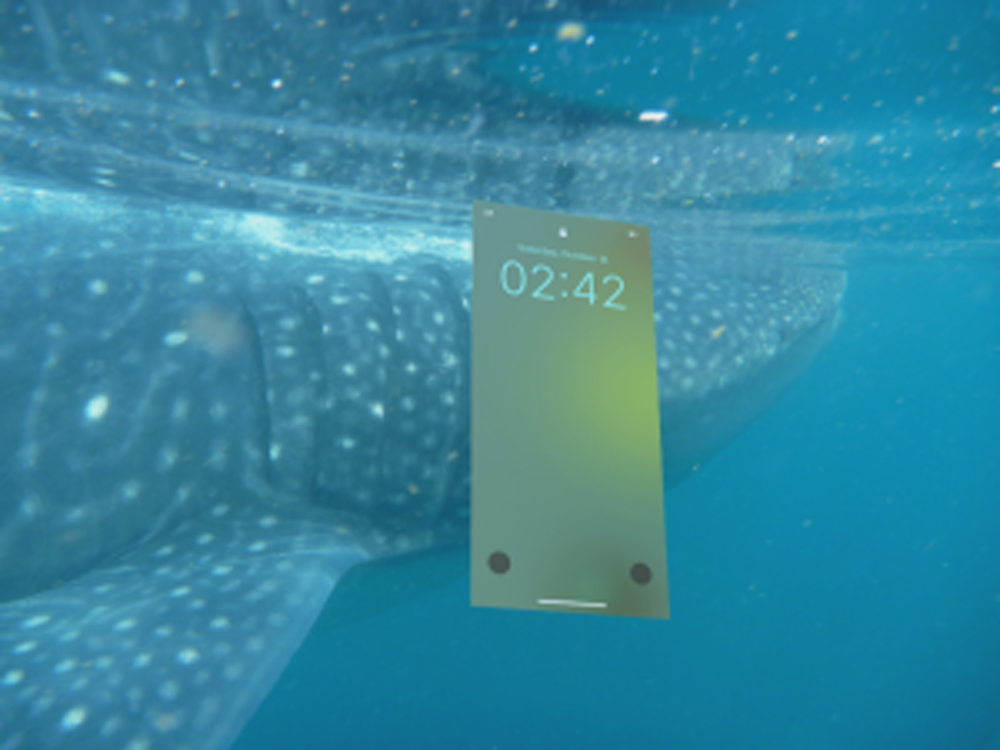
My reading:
{"hour": 2, "minute": 42}
